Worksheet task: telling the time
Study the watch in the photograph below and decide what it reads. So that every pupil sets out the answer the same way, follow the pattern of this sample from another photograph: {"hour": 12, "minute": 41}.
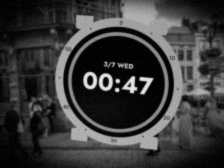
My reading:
{"hour": 0, "minute": 47}
